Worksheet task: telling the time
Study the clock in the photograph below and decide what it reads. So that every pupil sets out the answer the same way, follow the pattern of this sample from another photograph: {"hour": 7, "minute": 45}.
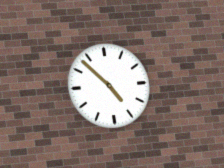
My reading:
{"hour": 4, "minute": 53}
